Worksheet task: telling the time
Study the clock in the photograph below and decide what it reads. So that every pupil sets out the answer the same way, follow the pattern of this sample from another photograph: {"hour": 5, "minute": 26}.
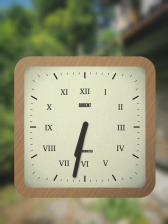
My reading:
{"hour": 6, "minute": 32}
